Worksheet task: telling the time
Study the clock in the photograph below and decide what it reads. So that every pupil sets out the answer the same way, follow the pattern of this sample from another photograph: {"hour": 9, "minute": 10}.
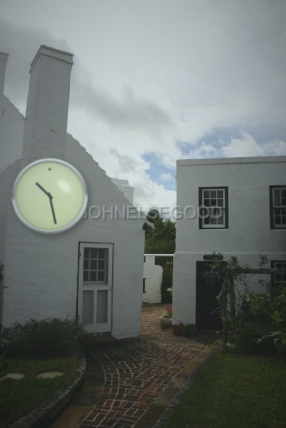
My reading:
{"hour": 10, "minute": 28}
